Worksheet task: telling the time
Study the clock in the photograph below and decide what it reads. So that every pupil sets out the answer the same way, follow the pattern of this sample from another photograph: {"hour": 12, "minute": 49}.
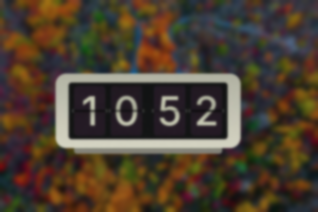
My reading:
{"hour": 10, "minute": 52}
